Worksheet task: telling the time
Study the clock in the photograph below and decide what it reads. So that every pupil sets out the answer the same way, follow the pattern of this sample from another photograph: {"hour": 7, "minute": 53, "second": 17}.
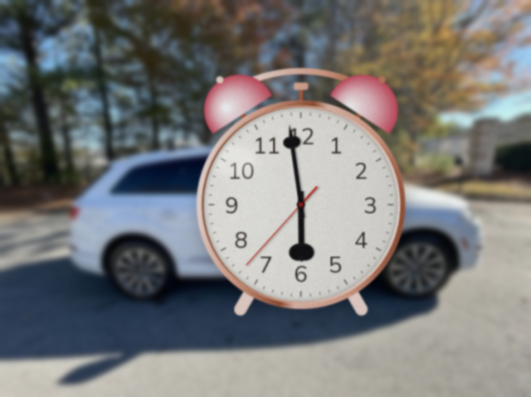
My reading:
{"hour": 5, "minute": 58, "second": 37}
